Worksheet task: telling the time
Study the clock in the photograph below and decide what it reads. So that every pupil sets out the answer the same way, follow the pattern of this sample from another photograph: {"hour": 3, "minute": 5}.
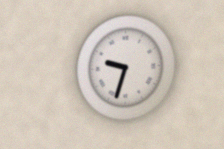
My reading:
{"hour": 9, "minute": 33}
